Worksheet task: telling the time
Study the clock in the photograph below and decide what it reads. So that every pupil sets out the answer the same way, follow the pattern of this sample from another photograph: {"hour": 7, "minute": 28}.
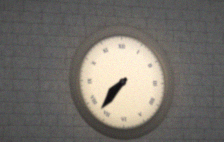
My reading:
{"hour": 7, "minute": 37}
